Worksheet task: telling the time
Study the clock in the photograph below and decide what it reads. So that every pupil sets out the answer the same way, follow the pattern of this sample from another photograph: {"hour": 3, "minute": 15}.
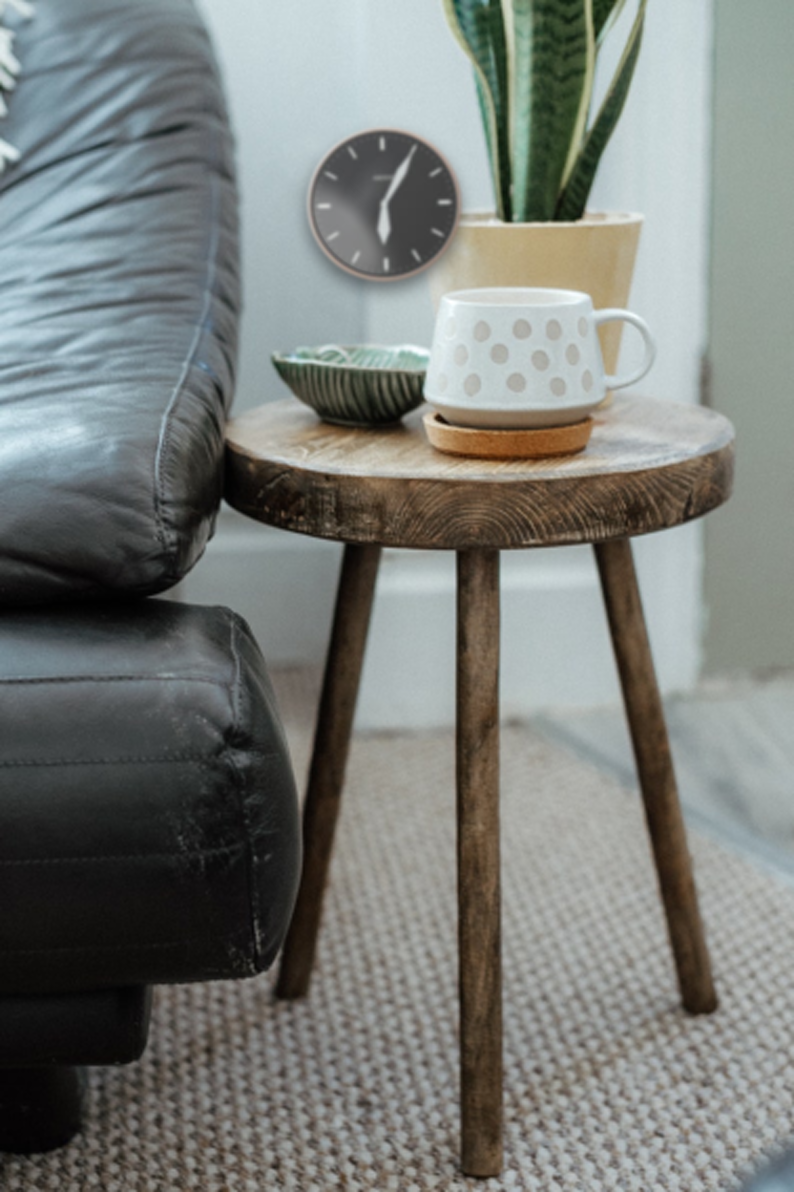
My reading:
{"hour": 6, "minute": 5}
